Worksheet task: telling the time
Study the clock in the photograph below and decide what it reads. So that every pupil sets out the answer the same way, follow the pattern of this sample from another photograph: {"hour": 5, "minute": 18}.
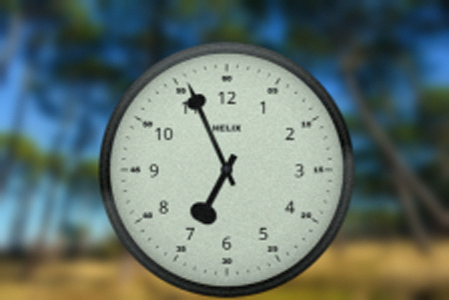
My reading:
{"hour": 6, "minute": 56}
